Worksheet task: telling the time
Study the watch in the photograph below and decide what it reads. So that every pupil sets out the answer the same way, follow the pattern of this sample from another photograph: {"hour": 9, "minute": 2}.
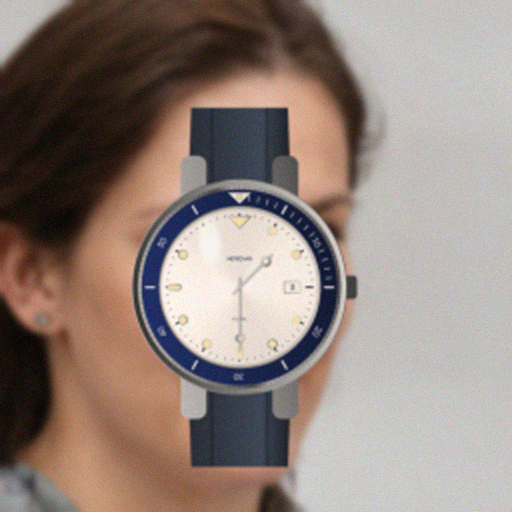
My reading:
{"hour": 1, "minute": 30}
